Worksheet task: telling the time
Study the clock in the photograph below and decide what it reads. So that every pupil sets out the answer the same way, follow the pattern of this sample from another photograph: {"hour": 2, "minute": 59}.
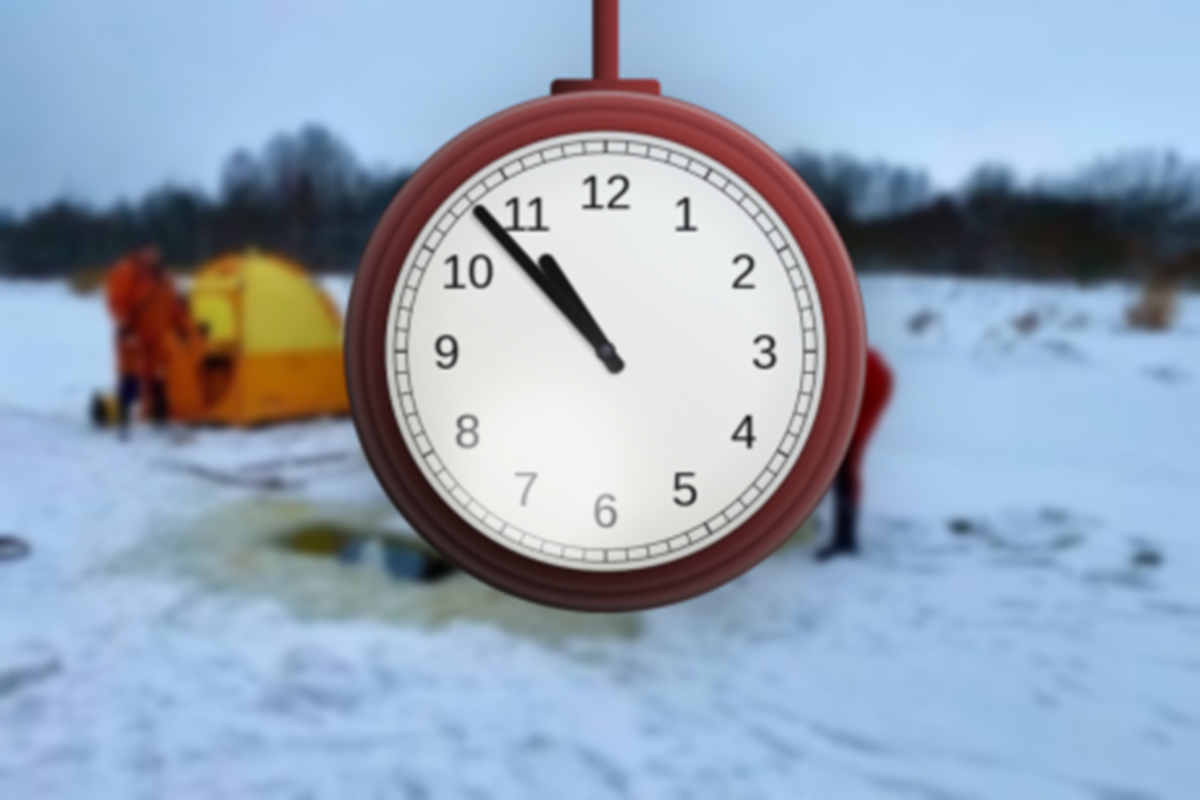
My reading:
{"hour": 10, "minute": 53}
